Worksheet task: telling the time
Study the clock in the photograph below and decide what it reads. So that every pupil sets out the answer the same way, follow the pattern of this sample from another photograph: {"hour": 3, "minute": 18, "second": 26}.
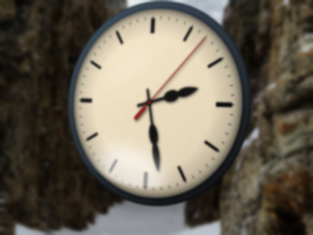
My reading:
{"hour": 2, "minute": 28, "second": 7}
